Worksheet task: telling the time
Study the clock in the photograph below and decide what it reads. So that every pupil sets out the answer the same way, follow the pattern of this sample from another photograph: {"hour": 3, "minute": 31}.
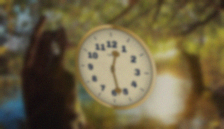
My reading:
{"hour": 12, "minute": 28}
